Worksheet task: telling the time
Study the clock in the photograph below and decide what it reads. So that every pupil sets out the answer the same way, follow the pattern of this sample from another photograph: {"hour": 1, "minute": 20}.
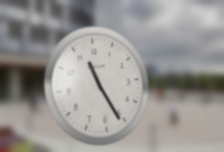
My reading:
{"hour": 11, "minute": 26}
